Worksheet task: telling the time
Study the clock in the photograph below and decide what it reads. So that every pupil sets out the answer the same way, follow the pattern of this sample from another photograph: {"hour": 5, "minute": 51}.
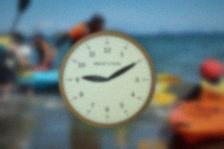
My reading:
{"hour": 9, "minute": 10}
